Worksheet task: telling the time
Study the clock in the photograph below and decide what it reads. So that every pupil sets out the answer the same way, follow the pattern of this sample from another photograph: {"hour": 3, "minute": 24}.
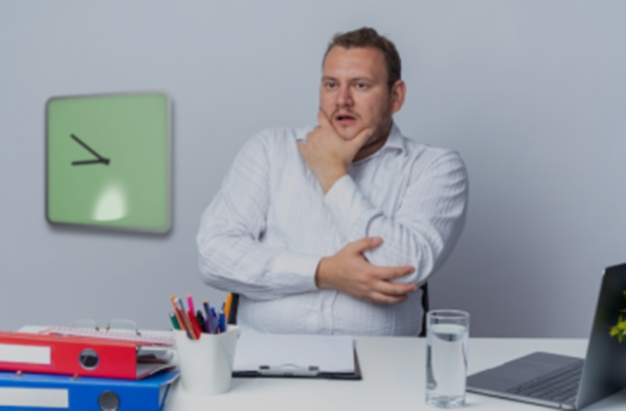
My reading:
{"hour": 8, "minute": 51}
